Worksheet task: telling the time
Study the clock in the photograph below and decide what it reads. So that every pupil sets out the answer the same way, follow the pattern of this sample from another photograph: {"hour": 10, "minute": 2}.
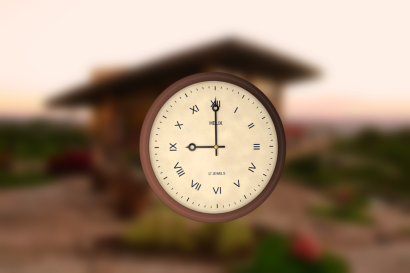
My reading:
{"hour": 9, "minute": 0}
